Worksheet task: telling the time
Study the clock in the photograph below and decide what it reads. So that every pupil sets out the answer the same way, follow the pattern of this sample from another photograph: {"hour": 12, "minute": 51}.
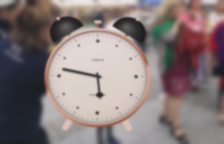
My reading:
{"hour": 5, "minute": 47}
